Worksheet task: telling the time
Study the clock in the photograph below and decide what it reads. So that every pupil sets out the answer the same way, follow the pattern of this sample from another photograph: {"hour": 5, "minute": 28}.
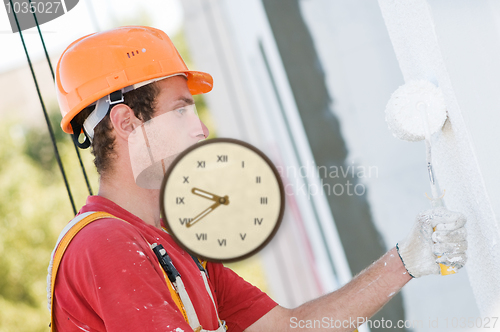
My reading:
{"hour": 9, "minute": 39}
